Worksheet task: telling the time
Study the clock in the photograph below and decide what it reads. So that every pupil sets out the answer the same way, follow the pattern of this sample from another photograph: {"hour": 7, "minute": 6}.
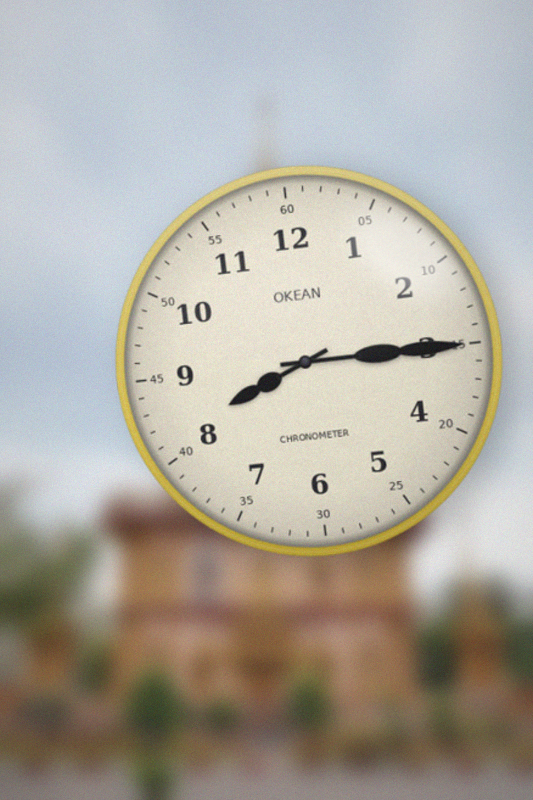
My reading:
{"hour": 8, "minute": 15}
